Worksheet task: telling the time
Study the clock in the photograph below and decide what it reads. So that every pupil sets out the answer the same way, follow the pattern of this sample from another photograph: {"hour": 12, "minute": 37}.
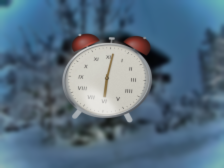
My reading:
{"hour": 6, "minute": 1}
